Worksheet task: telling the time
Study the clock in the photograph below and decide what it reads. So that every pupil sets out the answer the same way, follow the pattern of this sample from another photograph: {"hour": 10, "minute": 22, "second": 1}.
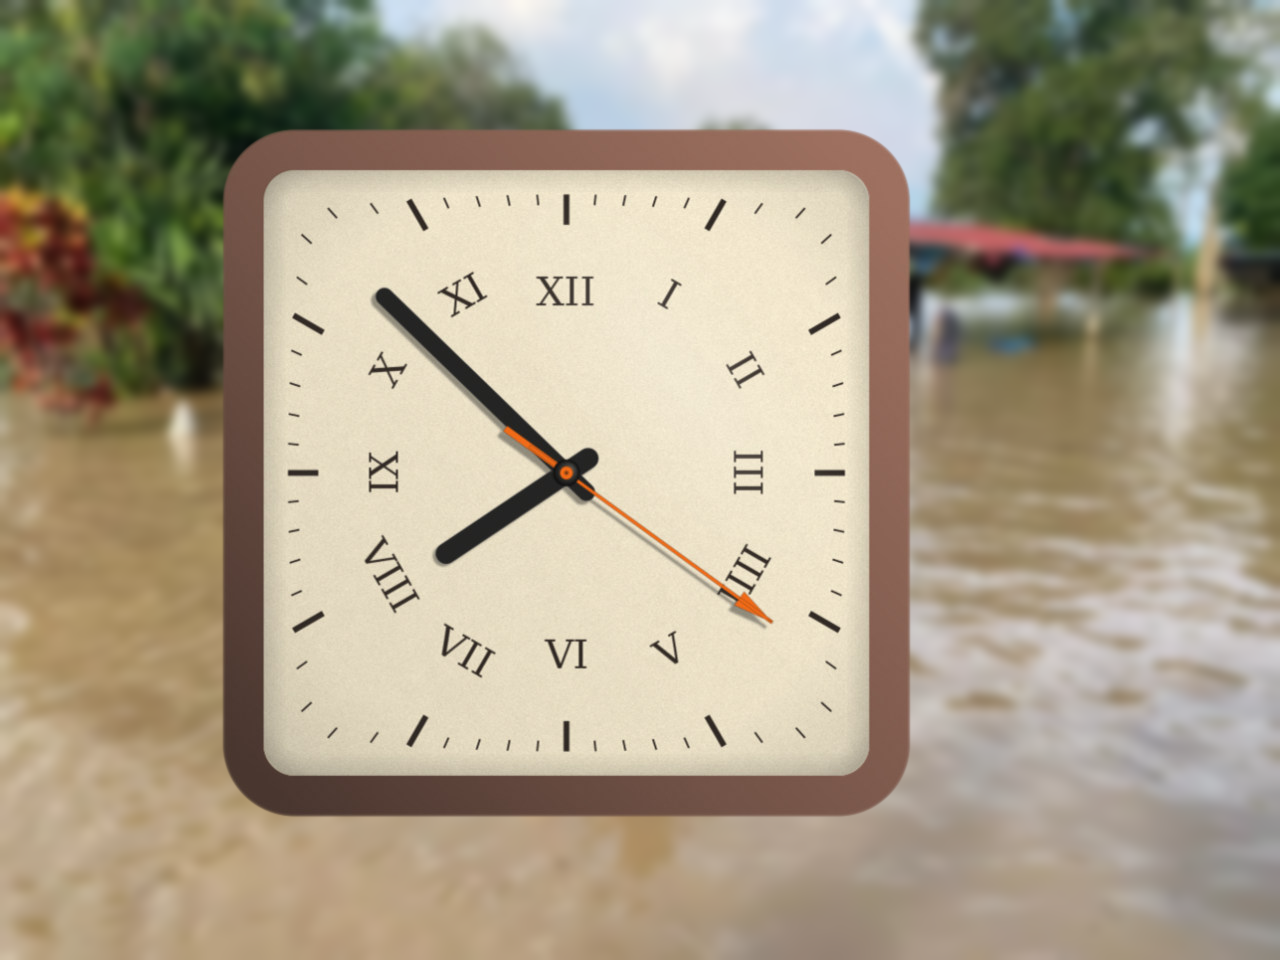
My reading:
{"hour": 7, "minute": 52, "second": 21}
